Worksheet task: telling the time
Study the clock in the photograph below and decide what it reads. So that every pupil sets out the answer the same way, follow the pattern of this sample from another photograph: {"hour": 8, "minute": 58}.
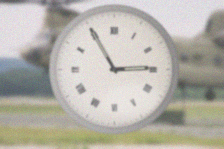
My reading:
{"hour": 2, "minute": 55}
